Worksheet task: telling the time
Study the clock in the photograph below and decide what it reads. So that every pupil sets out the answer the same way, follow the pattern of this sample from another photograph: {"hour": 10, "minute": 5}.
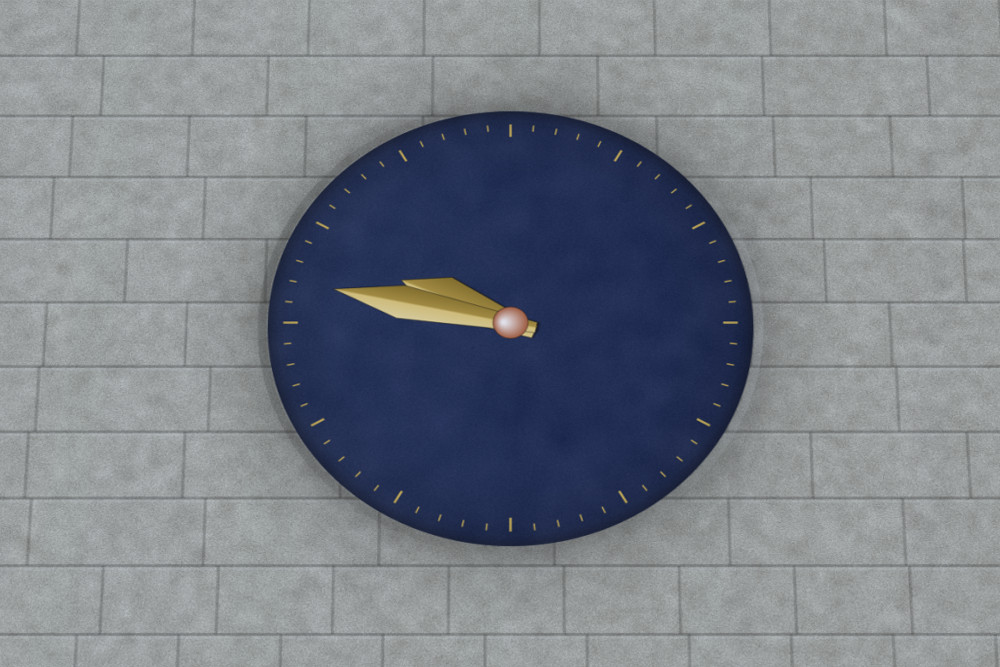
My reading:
{"hour": 9, "minute": 47}
